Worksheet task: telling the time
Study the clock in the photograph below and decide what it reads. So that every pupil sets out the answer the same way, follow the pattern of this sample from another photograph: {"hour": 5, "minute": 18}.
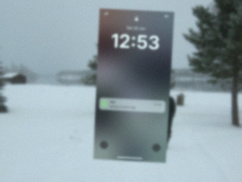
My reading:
{"hour": 12, "minute": 53}
